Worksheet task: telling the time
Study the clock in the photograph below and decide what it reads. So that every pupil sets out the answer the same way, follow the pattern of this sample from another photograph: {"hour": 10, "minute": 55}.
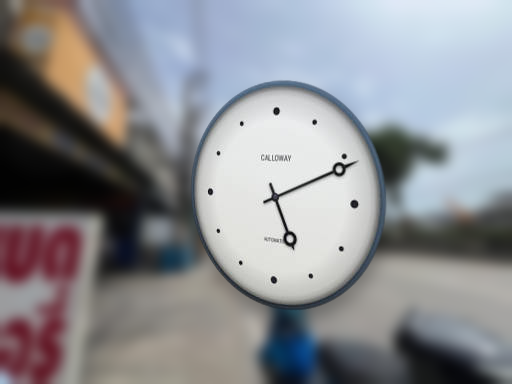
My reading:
{"hour": 5, "minute": 11}
